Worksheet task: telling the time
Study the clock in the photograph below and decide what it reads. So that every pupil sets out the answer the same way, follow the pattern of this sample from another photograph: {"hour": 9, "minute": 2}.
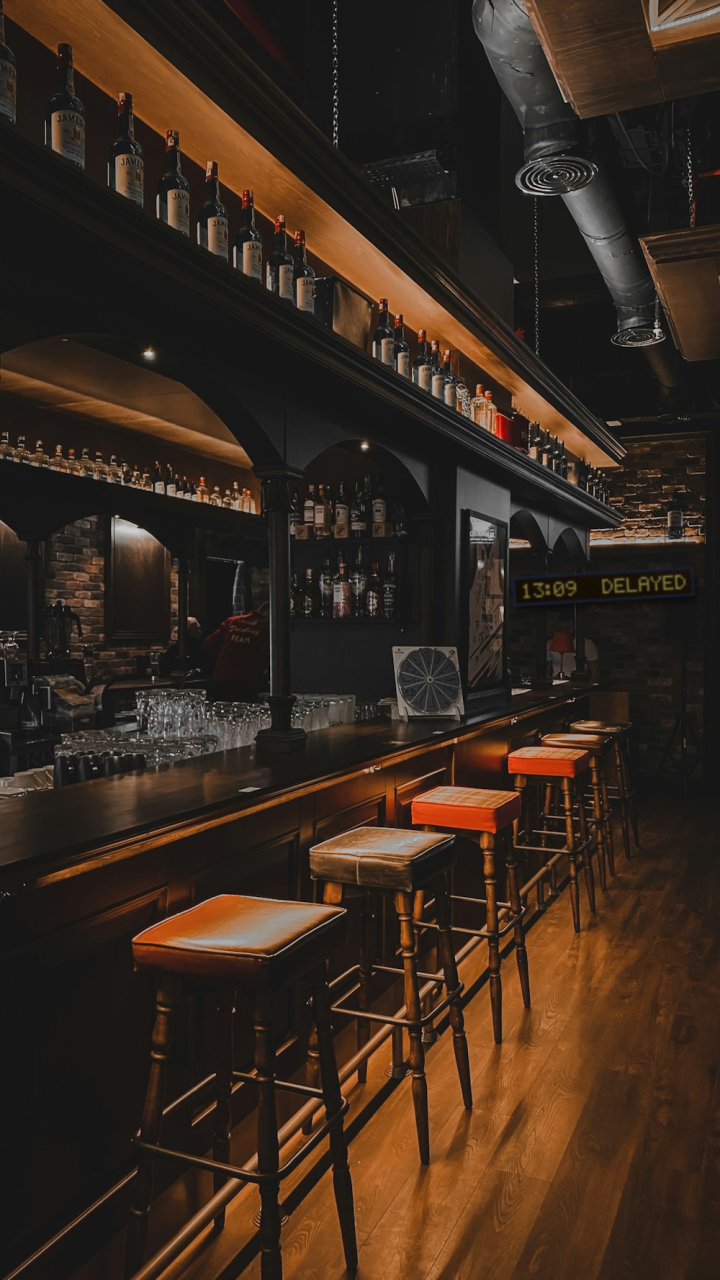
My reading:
{"hour": 13, "minute": 9}
